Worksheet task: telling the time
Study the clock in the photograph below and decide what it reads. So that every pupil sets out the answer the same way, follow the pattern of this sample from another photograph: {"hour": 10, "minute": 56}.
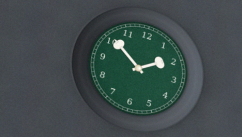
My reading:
{"hour": 1, "minute": 51}
